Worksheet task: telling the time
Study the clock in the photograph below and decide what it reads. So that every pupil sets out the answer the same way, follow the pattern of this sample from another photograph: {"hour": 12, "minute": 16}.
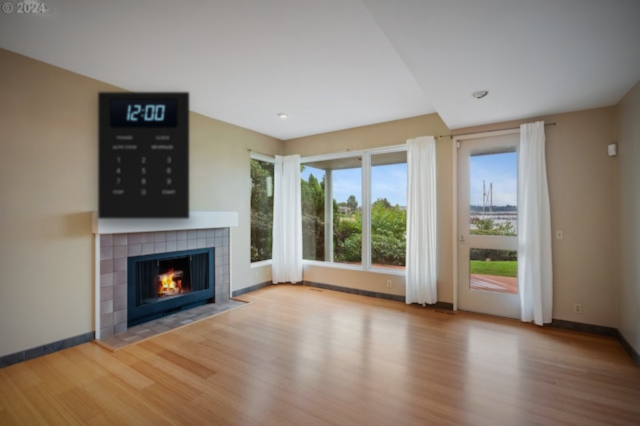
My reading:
{"hour": 12, "minute": 0}
